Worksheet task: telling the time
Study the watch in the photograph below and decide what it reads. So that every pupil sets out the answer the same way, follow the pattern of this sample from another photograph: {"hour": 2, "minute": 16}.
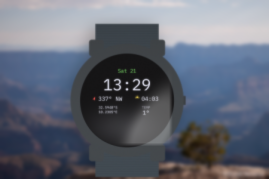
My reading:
{"hour": 13, "minute": 29}
